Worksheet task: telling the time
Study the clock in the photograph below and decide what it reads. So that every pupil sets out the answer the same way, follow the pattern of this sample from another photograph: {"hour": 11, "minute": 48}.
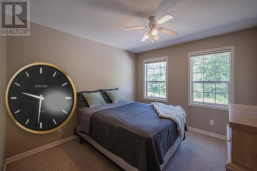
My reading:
{"hour": 9, "minute": 31}
